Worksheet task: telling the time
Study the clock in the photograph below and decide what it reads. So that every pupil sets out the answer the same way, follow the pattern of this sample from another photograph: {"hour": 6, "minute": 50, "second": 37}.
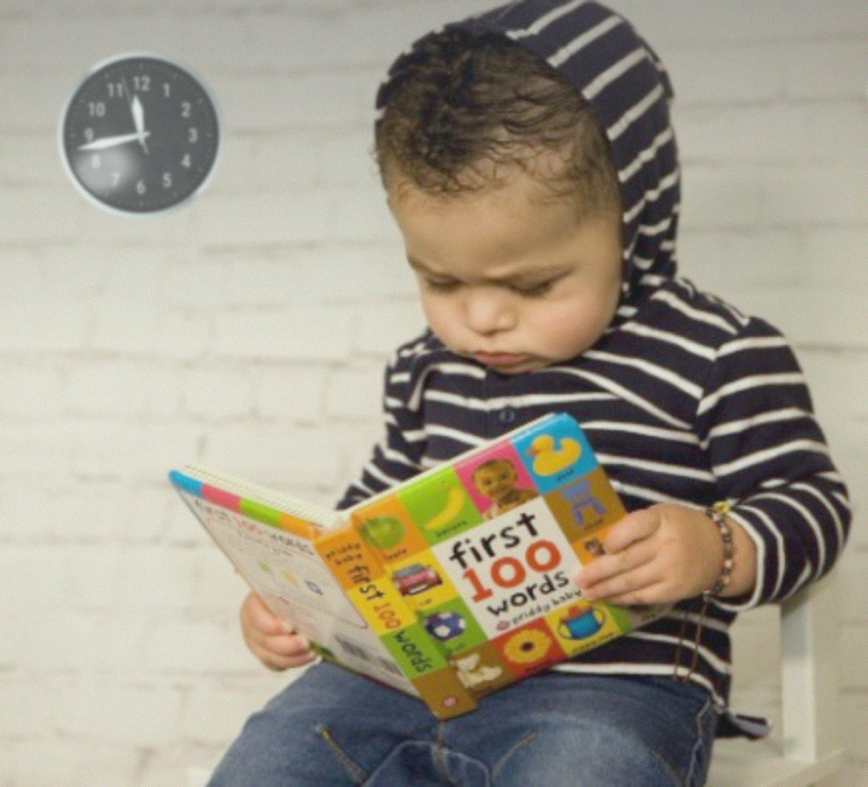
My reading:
{"hour": 11, "minute": 42, "second": 57}
